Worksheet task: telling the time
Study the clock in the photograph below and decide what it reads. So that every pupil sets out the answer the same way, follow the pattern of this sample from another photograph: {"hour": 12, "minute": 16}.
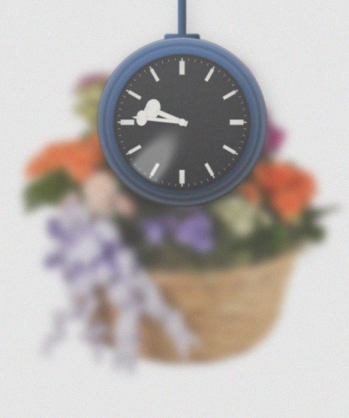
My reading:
{"hour": 9, "minute": 46}
